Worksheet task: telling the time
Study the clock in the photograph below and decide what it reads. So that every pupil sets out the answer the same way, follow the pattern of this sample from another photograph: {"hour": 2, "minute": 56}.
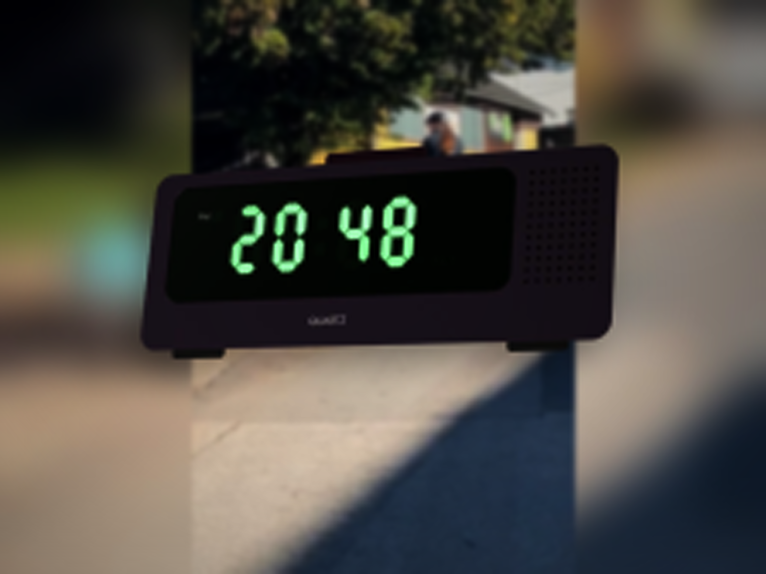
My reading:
{"hour": 20, "minute": 48}
